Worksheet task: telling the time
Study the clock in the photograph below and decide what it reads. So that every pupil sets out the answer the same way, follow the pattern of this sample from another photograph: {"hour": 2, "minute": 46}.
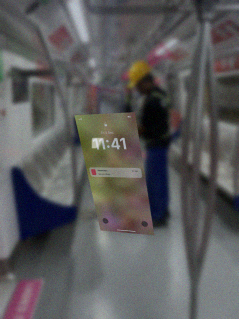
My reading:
{"hour": 11, "minute": 41}
